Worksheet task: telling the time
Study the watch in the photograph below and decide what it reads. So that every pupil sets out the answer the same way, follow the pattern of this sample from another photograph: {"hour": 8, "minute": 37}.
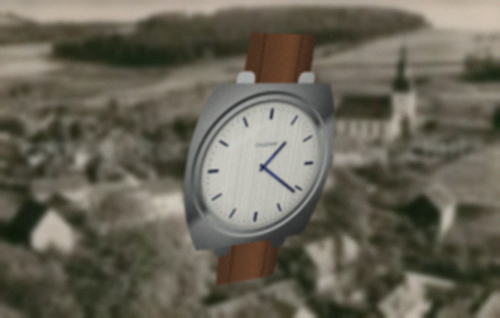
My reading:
{"hour": 1, "minute": 21}
